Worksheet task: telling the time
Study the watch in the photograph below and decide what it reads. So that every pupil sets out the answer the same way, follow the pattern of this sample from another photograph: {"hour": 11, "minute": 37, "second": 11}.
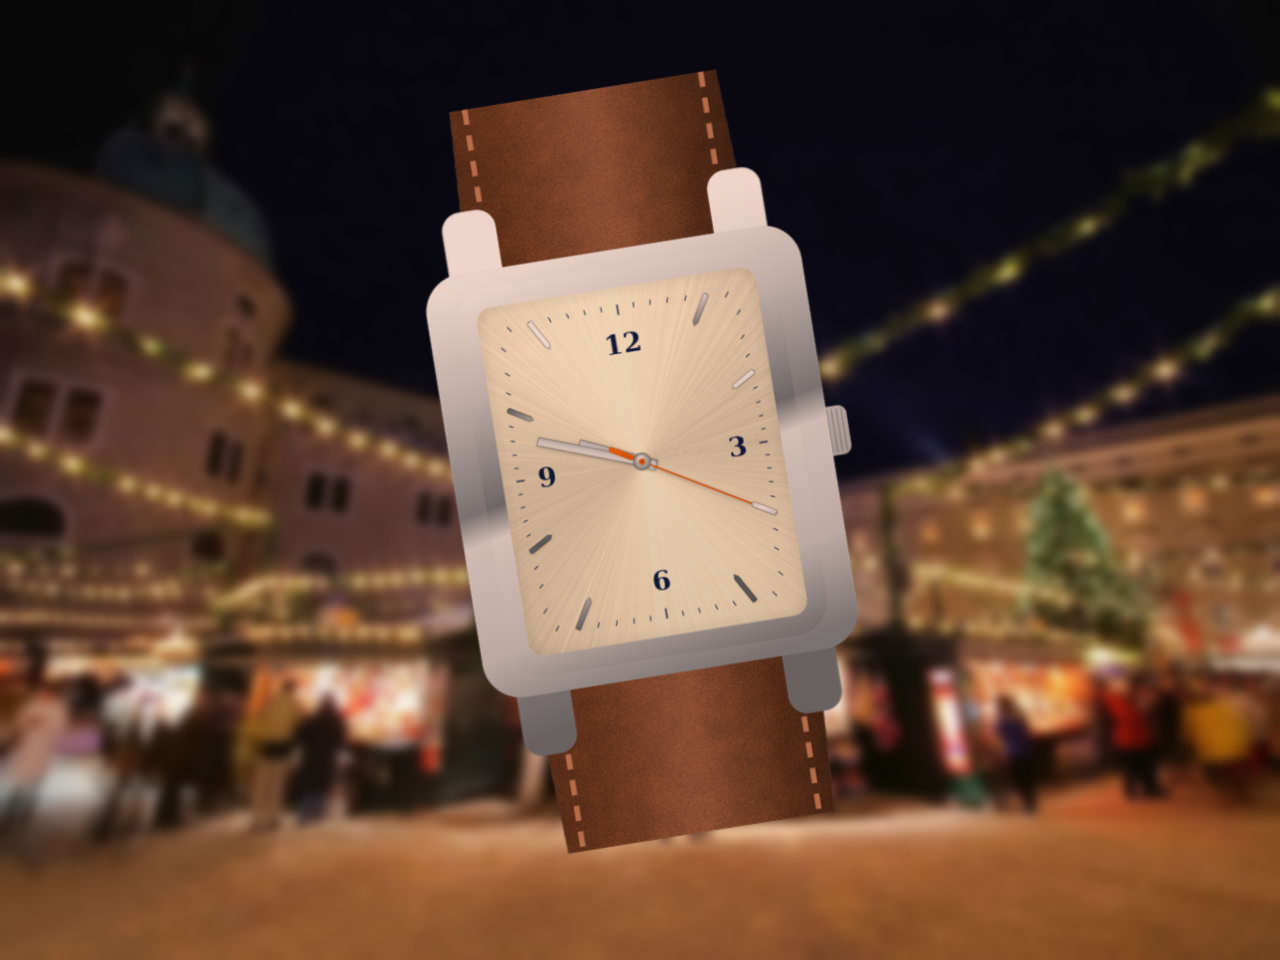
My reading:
{"hour": 9, "minute": 48, "second": 20}
